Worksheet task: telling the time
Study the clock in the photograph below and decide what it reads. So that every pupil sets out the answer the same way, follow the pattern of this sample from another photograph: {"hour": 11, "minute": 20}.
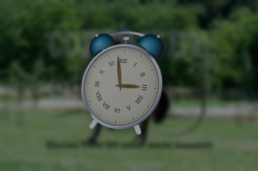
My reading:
{"hour": 2, "minute": 58}
